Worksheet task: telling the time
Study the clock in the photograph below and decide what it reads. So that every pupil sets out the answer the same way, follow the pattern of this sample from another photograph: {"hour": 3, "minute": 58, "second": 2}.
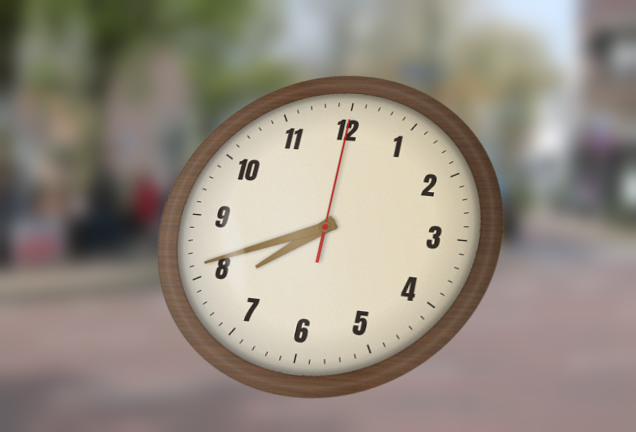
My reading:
{"hour": 7, "minute": 41, "second": 0}
